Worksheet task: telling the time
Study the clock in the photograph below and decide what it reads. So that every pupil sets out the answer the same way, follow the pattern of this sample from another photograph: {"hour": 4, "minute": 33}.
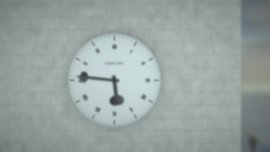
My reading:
{"hour": 5, "minute": 46}
